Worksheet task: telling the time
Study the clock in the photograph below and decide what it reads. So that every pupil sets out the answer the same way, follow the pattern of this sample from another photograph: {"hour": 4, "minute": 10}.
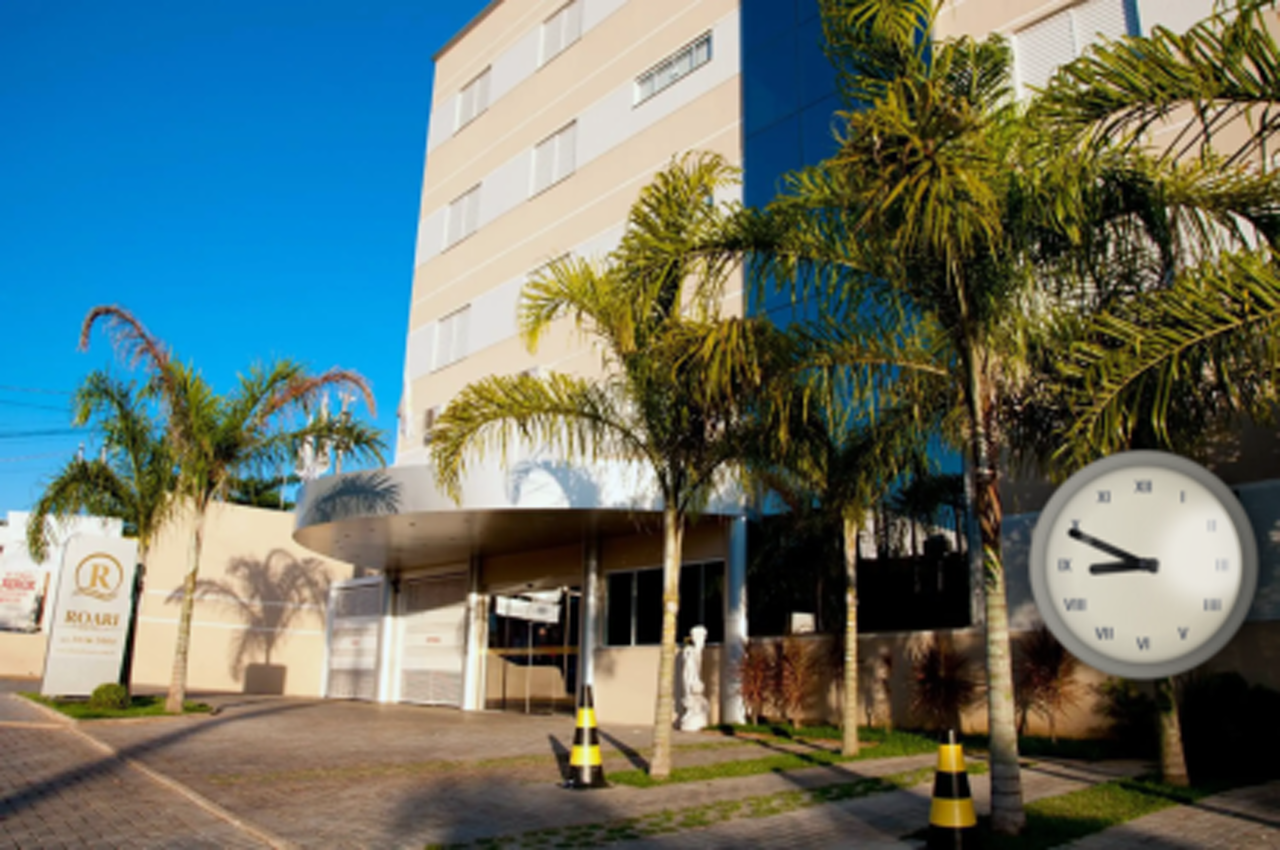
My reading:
{"hour": 8, "minute": 49}
